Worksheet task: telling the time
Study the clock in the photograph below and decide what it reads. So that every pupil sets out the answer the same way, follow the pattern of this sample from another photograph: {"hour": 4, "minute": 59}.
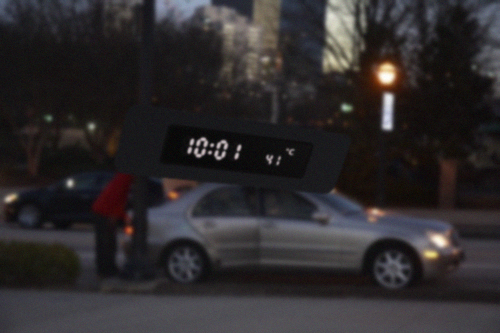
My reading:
{"hour": 10, "minute": 1}
